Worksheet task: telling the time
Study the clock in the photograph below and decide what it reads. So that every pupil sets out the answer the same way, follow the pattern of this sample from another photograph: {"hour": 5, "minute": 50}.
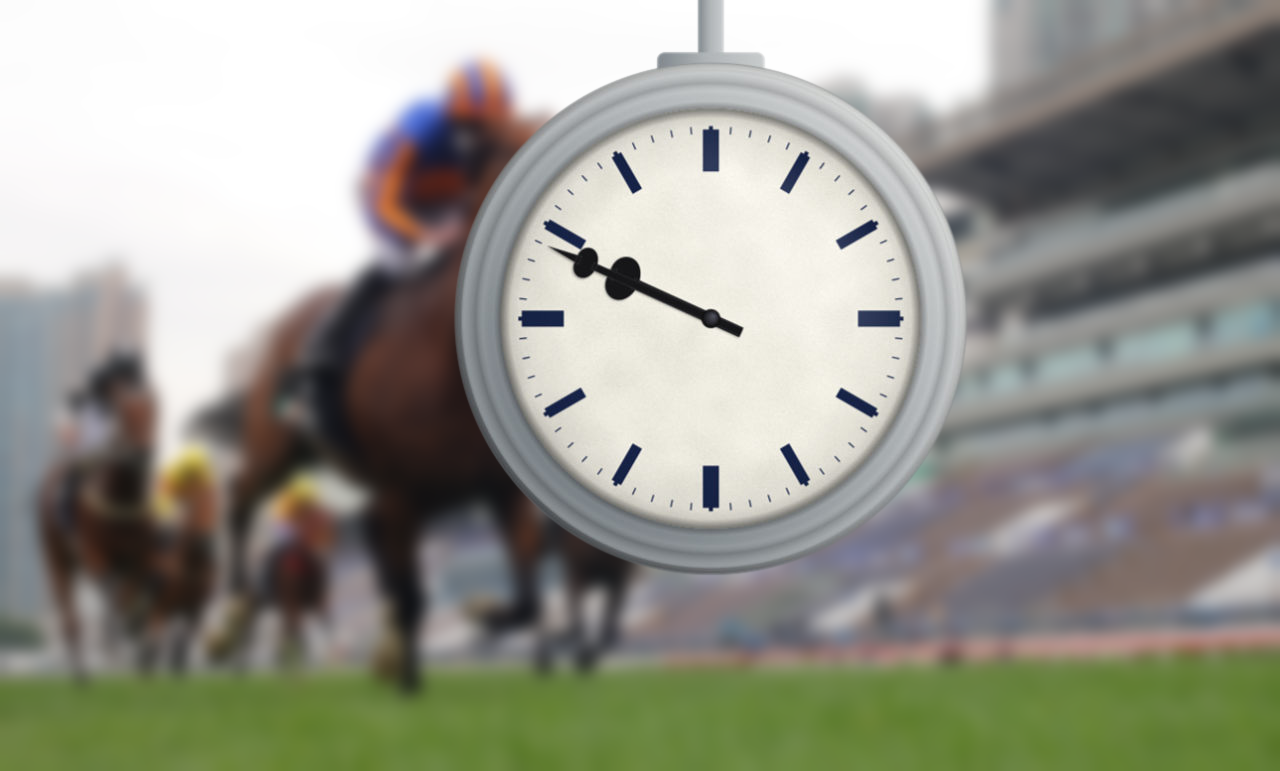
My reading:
{"hour": 9, "minute": 49}
